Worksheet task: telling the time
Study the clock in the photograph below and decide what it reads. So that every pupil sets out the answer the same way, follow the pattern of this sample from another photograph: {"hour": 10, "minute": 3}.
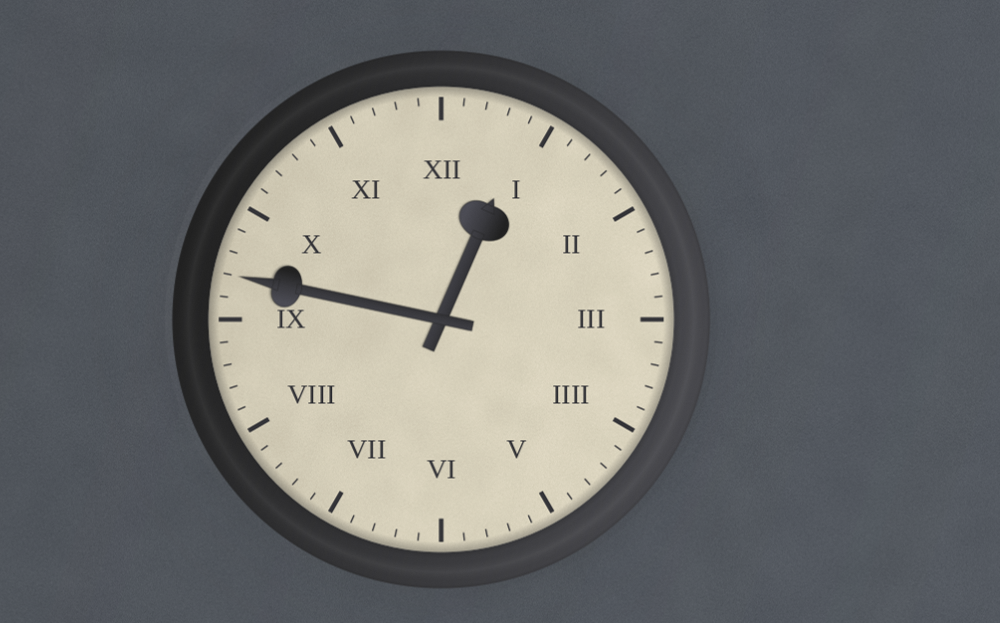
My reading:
{"hour": 12, "minute": 47}
